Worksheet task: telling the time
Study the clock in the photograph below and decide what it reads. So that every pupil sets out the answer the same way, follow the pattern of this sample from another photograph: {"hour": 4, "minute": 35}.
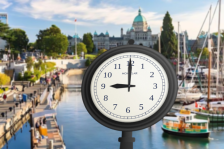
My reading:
{"hour": 9, "minute": 0}
